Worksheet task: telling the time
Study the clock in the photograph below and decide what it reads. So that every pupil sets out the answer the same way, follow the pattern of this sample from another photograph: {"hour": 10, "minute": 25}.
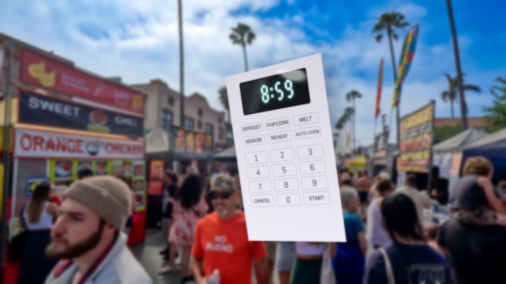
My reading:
{"hour": 8, "minute": 59}
